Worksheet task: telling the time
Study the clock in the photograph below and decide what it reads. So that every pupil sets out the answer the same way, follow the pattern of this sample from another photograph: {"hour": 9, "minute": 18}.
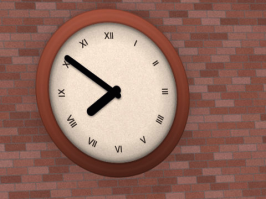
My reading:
{"hour": 7, "minute": 51}
